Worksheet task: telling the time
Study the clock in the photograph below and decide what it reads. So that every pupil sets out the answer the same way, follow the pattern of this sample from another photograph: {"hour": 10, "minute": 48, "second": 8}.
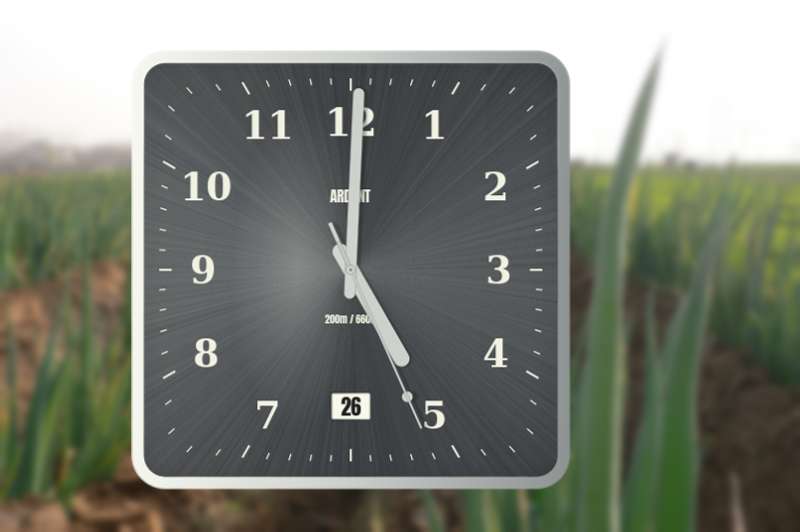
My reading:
{"hour": 5, "minute": 0, "second": 26}
